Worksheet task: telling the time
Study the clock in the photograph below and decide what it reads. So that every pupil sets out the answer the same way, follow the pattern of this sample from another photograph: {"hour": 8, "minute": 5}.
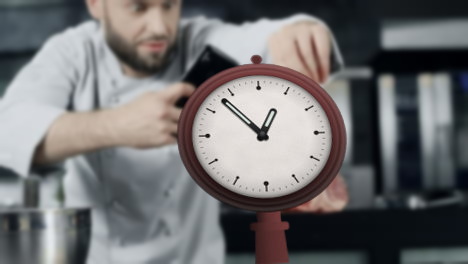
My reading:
{"hour": 12, "minute": 53}
